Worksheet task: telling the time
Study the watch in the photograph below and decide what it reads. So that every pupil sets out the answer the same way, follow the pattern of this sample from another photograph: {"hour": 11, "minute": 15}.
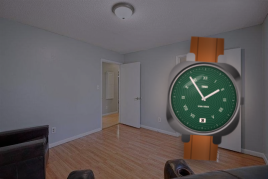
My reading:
{"hour": 1, "minute": 54}
